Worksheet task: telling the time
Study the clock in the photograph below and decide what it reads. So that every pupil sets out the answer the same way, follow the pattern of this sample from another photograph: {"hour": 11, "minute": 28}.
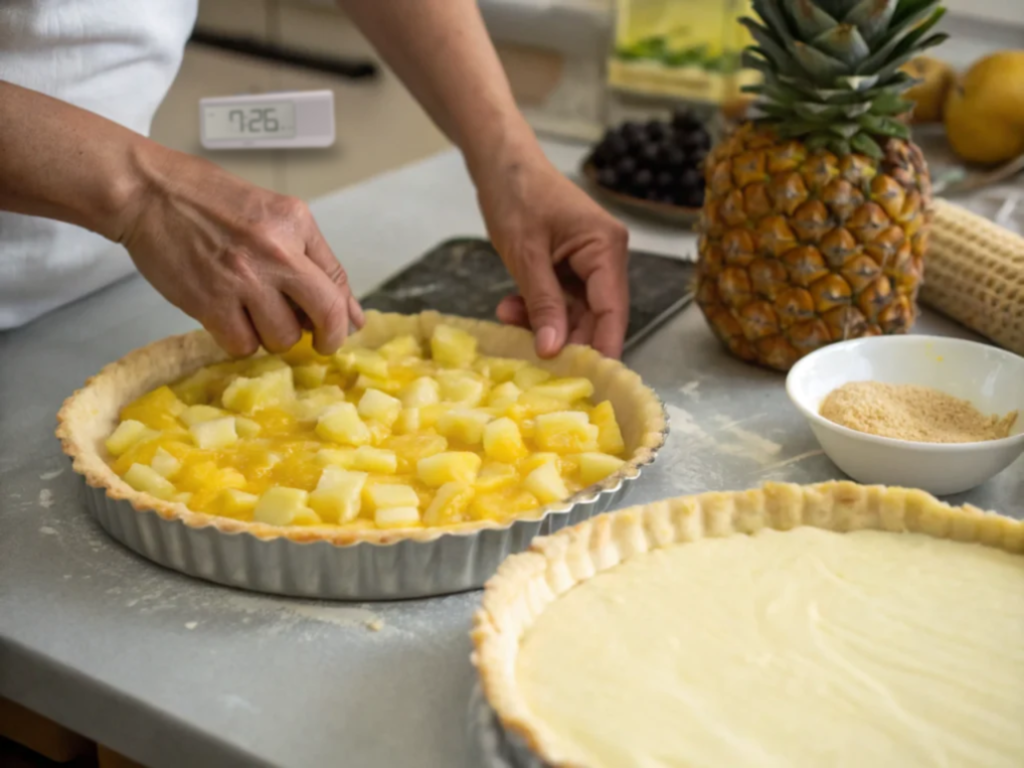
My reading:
{"hour": 7, "minute": 26}
